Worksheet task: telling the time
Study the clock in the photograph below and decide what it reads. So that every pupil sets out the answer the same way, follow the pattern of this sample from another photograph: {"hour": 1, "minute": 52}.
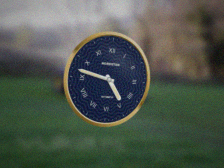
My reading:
{"hour": 4, "minute": 47}
